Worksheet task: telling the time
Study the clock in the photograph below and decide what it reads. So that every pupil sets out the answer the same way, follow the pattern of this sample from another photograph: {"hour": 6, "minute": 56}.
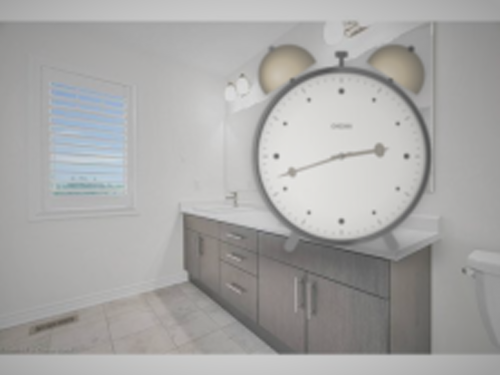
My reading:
{"hour": 2, "minute": 42}
